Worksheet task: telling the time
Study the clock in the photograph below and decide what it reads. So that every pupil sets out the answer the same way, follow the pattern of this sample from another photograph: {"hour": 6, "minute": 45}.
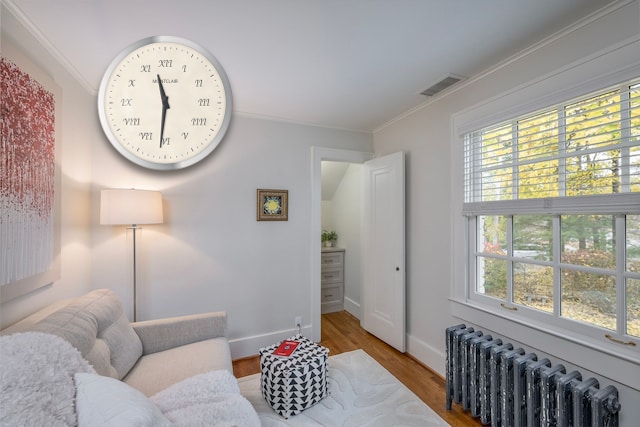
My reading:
{"hour": 11, "minute": 31}
